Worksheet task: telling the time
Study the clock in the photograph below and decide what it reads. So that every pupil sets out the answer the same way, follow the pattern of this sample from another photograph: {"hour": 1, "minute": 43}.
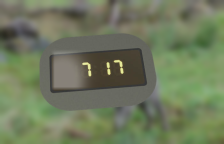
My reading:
{"hour": 7, "minute": 17}
